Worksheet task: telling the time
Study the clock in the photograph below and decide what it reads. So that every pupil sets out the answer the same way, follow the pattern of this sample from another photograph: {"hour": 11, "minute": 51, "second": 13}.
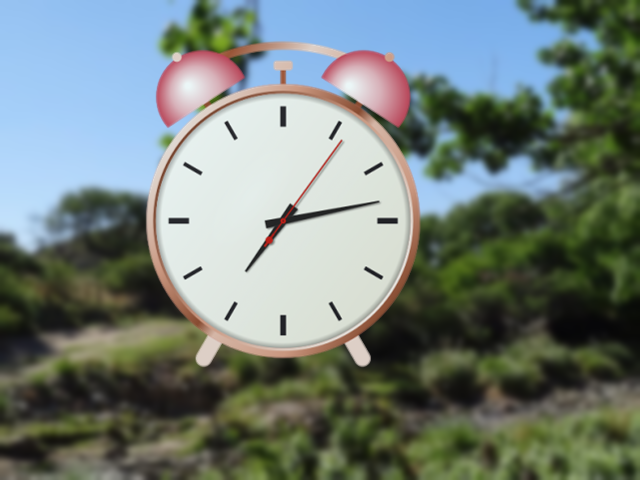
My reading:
{"hour": 7, "minute": 13, "second": 6}
